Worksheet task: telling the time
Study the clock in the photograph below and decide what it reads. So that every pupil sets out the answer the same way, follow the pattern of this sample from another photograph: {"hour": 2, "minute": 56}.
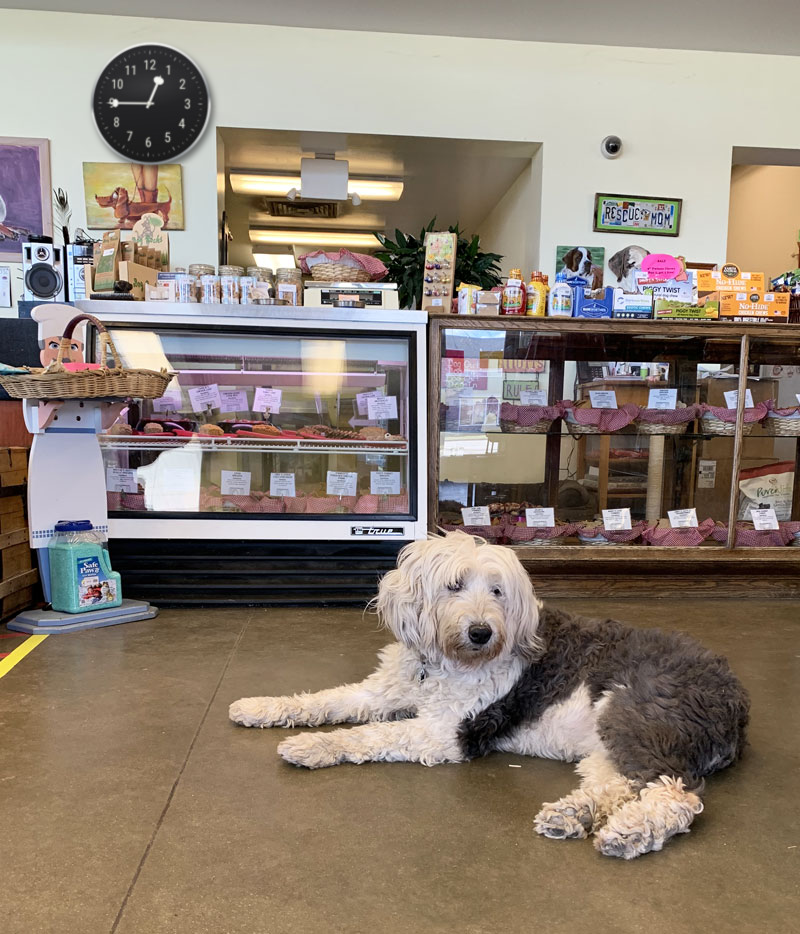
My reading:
{"hour": 12, "minute": 45}
